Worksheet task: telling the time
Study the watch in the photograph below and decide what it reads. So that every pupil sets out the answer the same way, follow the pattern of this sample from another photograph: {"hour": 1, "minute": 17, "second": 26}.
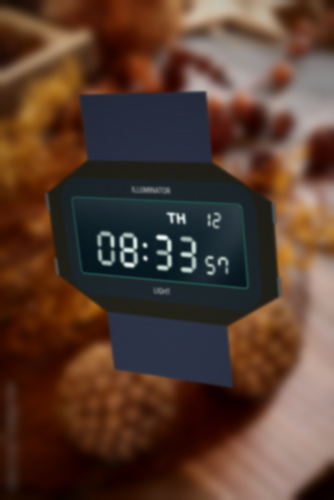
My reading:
{"hour": 8, "minute": 33, "second": 57}
